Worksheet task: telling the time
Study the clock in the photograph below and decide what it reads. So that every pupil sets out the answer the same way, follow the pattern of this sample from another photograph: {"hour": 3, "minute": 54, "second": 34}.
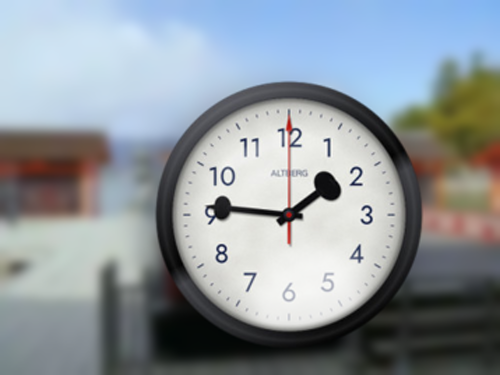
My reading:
{"hour": 1, "minute": 46, "second": 0}
